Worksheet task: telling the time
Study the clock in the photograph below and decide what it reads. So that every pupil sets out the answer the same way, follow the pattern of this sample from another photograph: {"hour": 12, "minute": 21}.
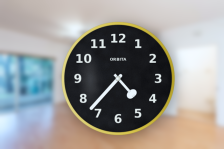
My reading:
{"hour": 4, "minute": 37}
